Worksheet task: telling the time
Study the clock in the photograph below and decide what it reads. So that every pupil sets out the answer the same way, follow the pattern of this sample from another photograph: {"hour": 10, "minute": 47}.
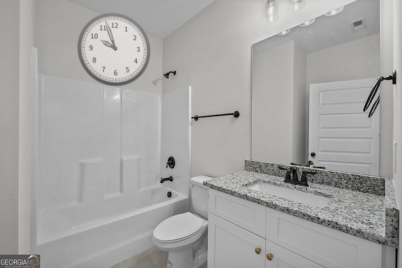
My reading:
{"hour": 9, "minute": 57}
